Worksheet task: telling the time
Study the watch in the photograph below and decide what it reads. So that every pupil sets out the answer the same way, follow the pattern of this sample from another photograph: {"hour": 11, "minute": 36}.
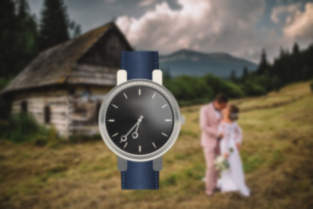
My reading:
{"hour": 6, "minute": 37}
